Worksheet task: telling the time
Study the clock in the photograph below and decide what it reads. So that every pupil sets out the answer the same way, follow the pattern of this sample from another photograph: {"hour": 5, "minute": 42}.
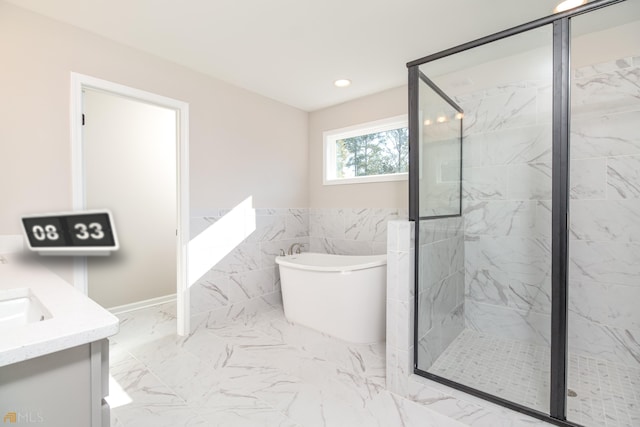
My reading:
{"hour": 8, "minute": 33}
